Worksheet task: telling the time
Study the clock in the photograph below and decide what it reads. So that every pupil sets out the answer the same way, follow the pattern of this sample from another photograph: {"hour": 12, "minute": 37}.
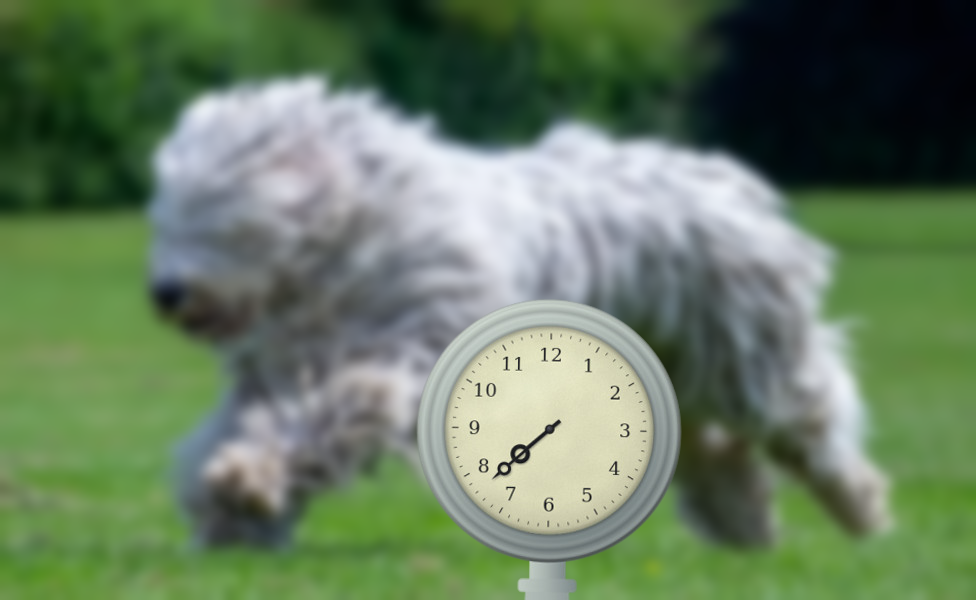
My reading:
{"hour": 7, "minute": 38}
